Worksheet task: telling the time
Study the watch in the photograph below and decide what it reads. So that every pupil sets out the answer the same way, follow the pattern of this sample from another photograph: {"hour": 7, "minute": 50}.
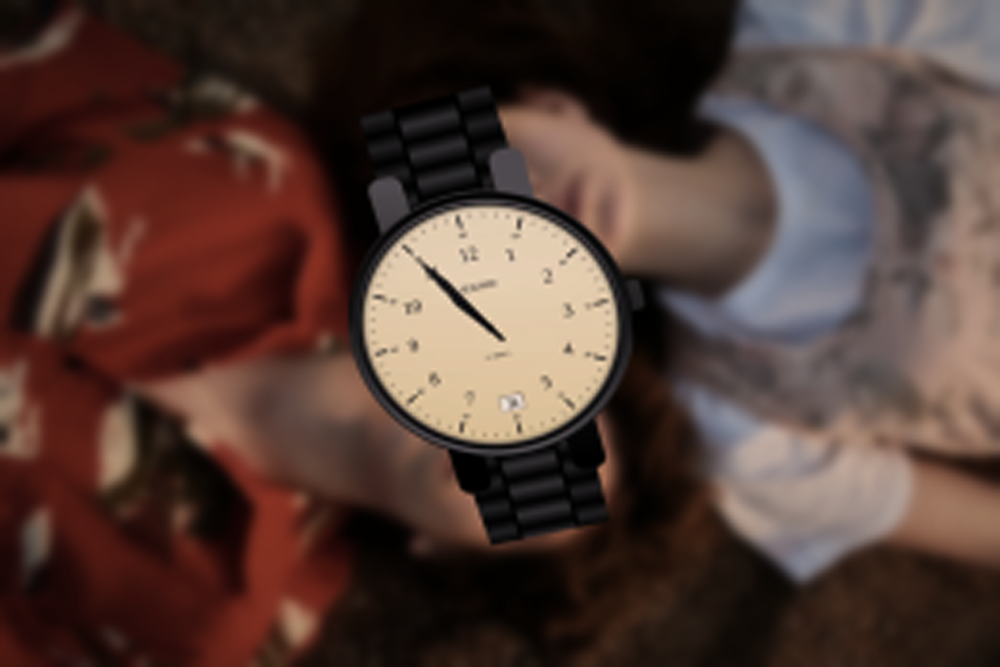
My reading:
{"hour": 10, "minute": 55}
